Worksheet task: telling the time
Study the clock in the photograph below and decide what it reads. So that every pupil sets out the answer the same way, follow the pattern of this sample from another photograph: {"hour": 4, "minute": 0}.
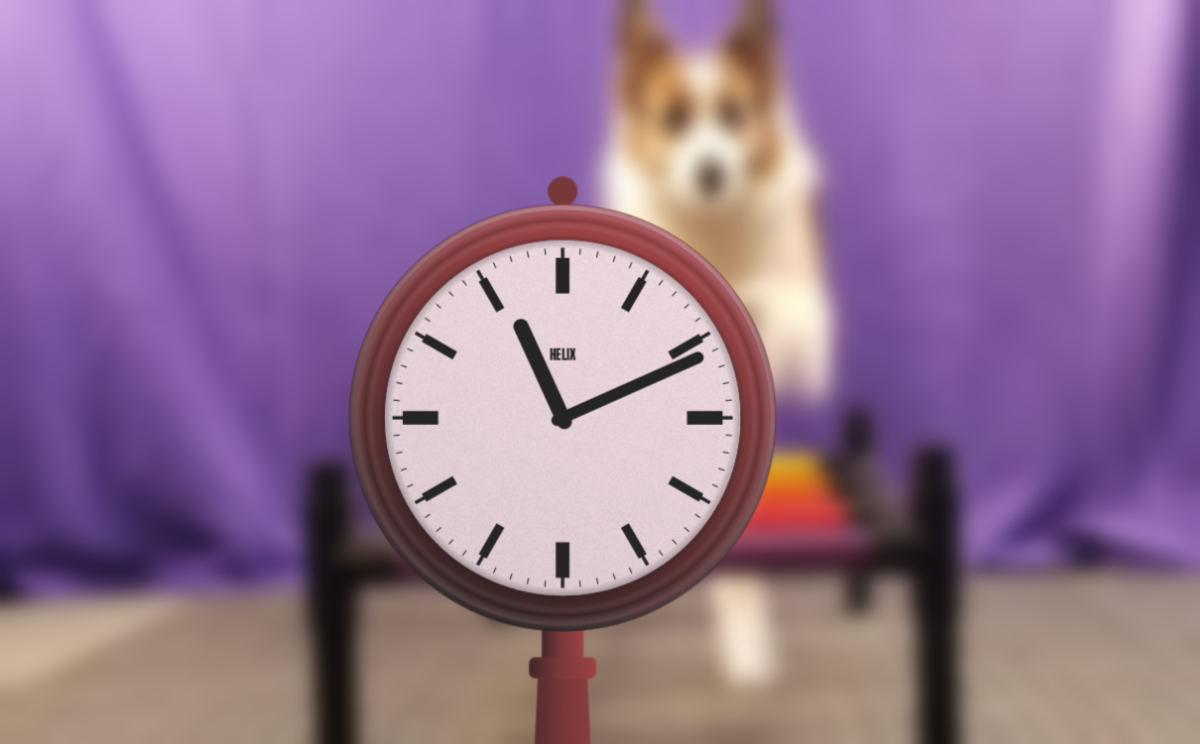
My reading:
{"hour": 11, "minute": 11}
